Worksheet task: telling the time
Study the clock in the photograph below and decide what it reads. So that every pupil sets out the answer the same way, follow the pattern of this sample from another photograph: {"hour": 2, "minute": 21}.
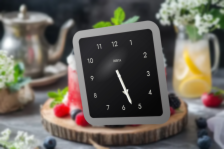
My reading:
{"hour": 5, "minute": 27}
